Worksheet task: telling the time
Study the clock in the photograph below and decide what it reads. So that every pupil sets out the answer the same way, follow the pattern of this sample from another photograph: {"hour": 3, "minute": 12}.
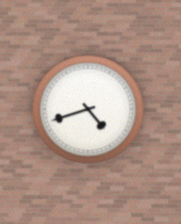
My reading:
{"hour": 4, "minute": 42}
